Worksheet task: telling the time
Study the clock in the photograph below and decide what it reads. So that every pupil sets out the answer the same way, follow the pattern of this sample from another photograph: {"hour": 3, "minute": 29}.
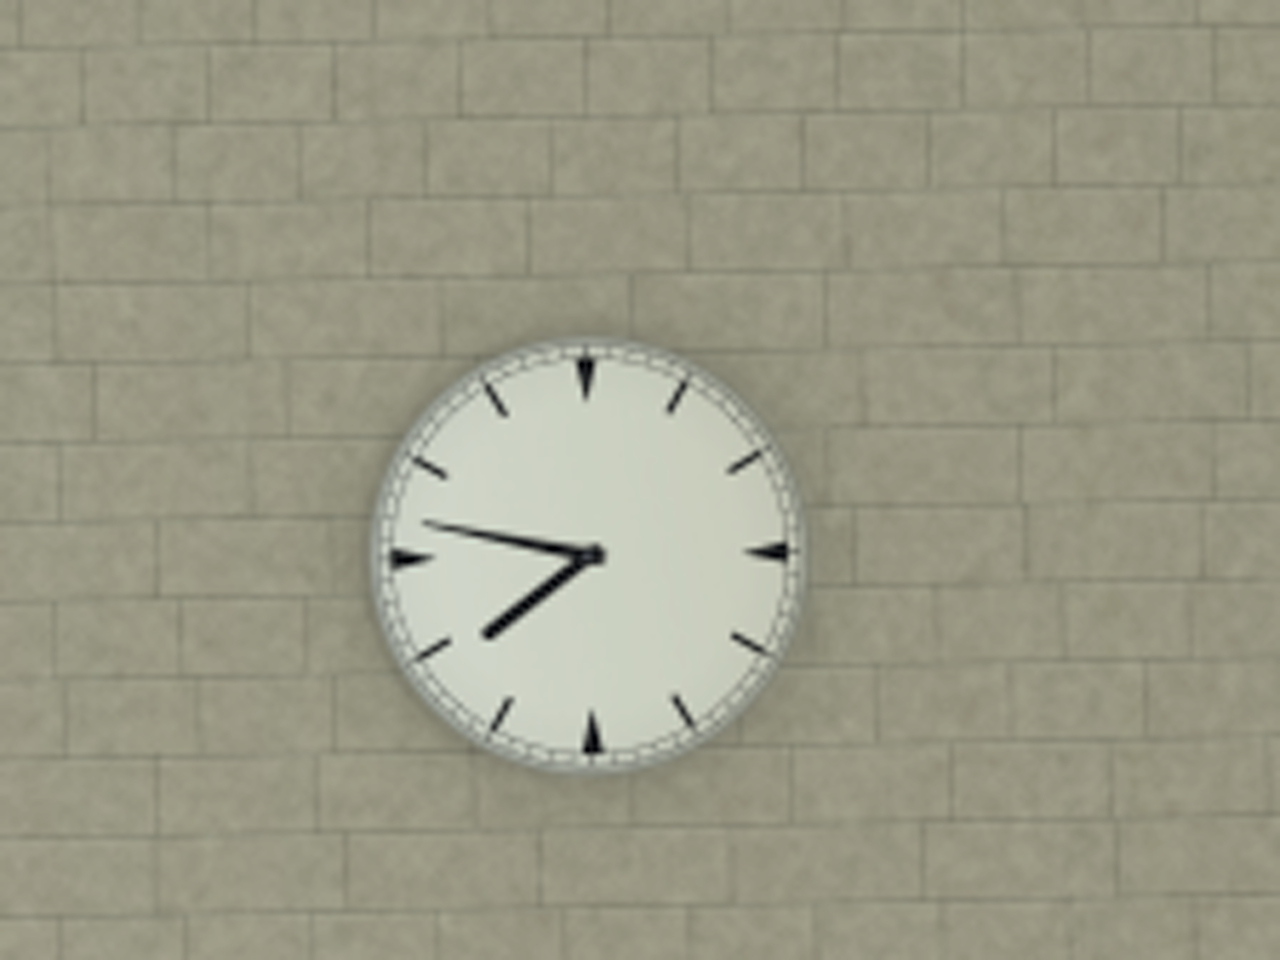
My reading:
{"hour": 7, "minute": 47}
